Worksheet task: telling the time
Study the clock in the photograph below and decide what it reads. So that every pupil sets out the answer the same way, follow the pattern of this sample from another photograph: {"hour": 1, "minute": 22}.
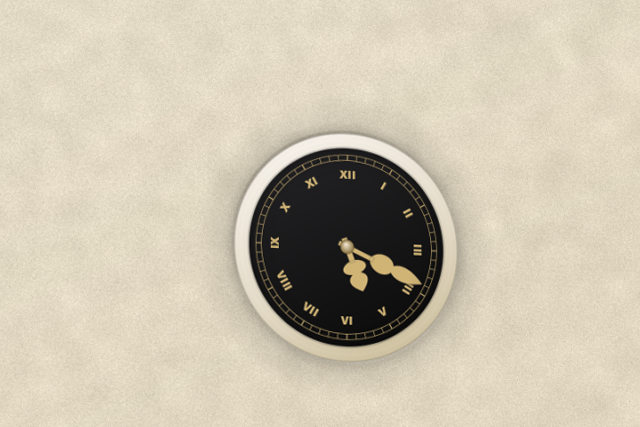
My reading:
{"hour": 5, "minute": 19}
